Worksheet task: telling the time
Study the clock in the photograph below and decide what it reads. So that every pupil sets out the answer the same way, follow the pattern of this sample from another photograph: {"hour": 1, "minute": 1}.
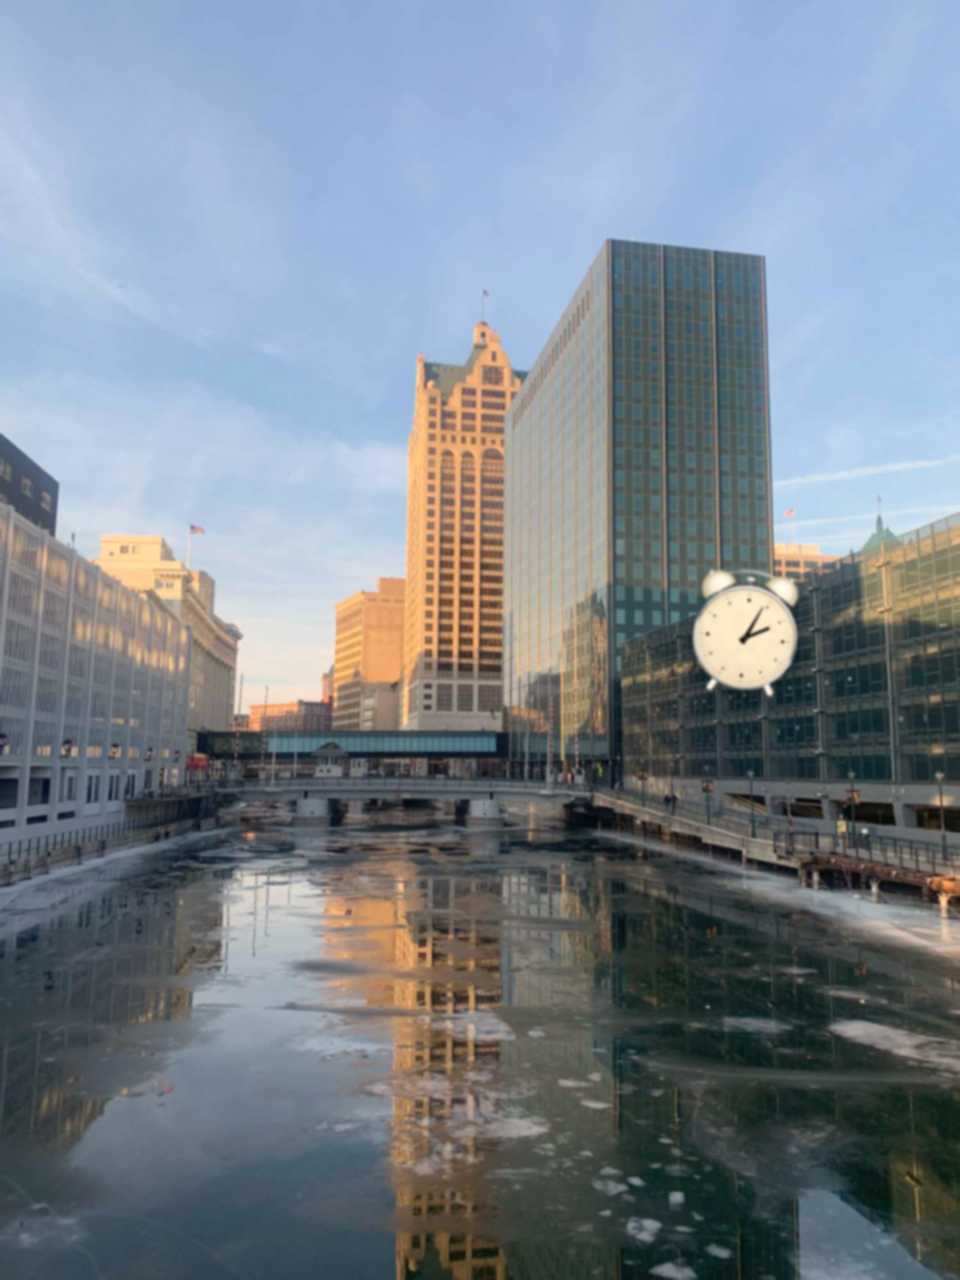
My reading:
{"hour": 2, "minute": 4}
